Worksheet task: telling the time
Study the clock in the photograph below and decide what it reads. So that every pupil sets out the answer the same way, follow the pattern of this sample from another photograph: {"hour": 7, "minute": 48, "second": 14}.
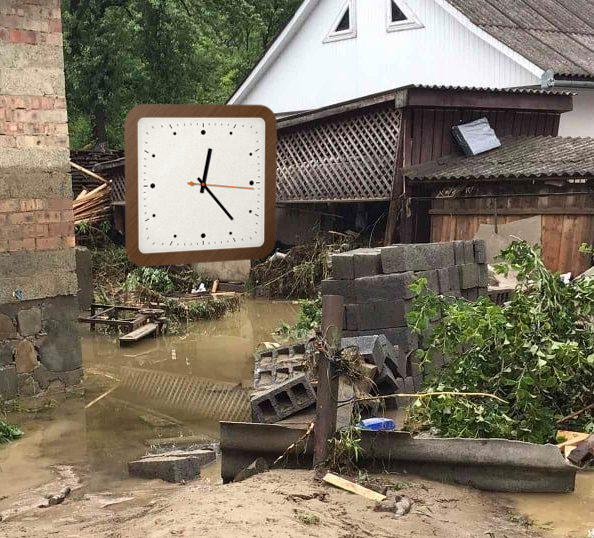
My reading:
{"hour": 12, "minute": 23, "second": 16}
